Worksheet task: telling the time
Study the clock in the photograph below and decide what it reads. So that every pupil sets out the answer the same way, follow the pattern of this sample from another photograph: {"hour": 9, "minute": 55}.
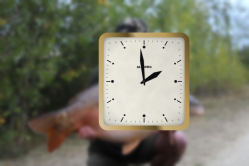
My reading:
{"hour": 1, "minute": 59}
